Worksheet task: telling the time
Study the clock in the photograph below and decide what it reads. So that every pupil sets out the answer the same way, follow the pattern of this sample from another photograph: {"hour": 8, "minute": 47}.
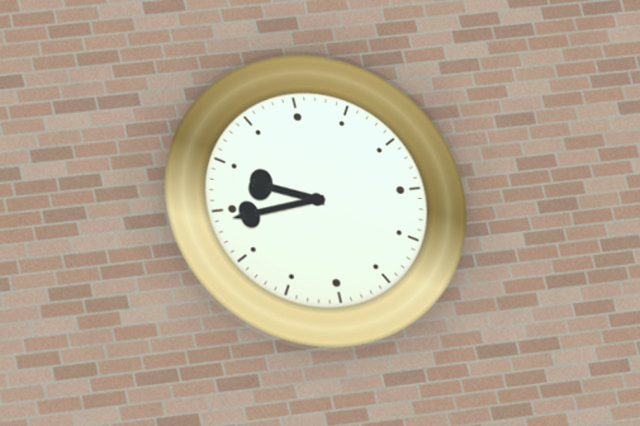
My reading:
{"hour": 9, "minute": 44}
